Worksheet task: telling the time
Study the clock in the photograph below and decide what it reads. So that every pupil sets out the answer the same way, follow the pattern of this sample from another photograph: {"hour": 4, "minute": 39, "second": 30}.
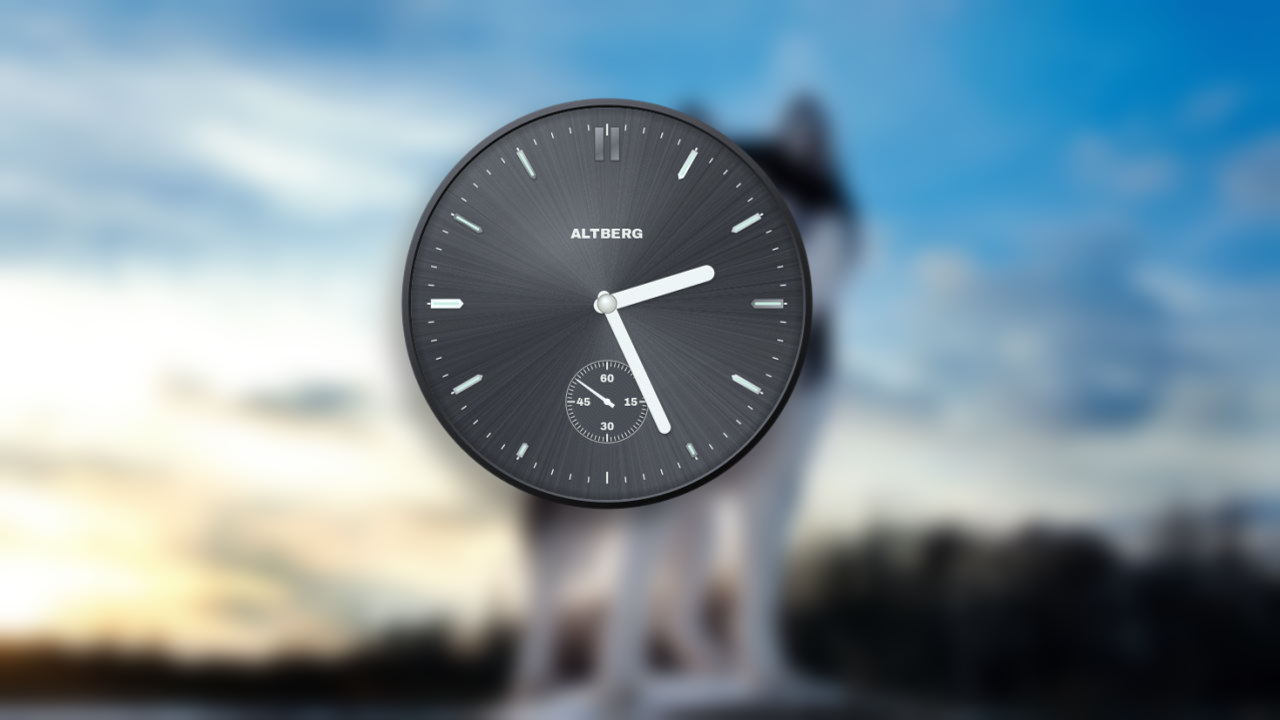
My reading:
{"hour": 2, "minute": 25, "second": 51}
